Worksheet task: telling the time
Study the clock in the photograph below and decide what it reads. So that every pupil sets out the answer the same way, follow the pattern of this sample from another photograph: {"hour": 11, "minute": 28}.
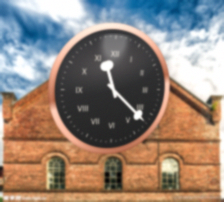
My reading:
{"hour": 11, "minute": 22}
